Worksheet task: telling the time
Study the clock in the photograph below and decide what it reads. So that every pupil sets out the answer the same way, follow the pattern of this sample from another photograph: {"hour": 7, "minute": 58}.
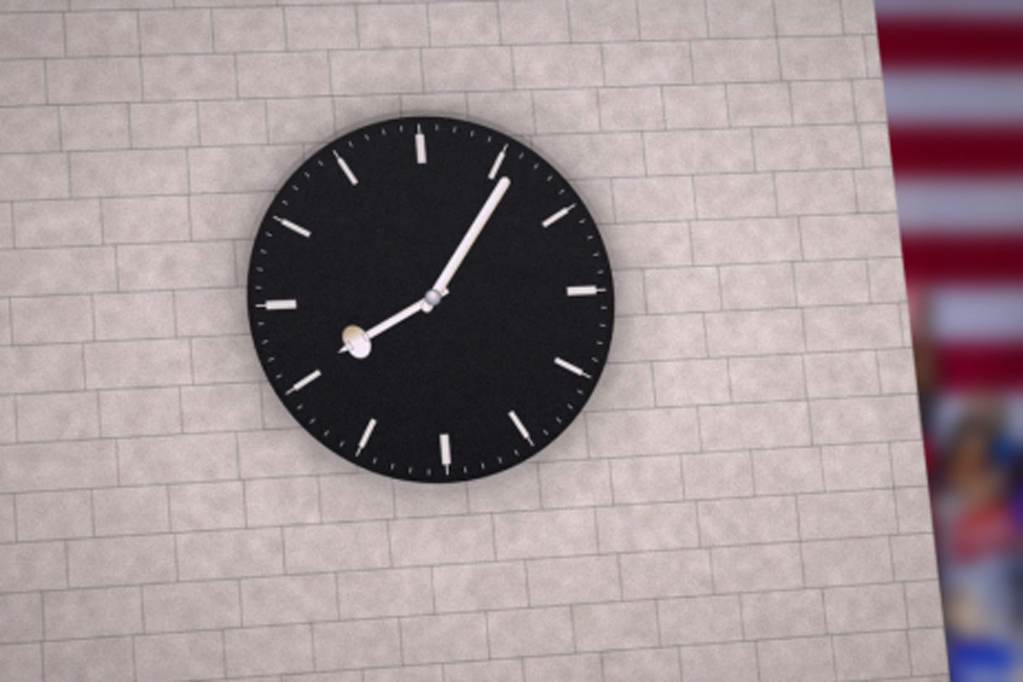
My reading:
{"hour": 8, "minute": 6}
